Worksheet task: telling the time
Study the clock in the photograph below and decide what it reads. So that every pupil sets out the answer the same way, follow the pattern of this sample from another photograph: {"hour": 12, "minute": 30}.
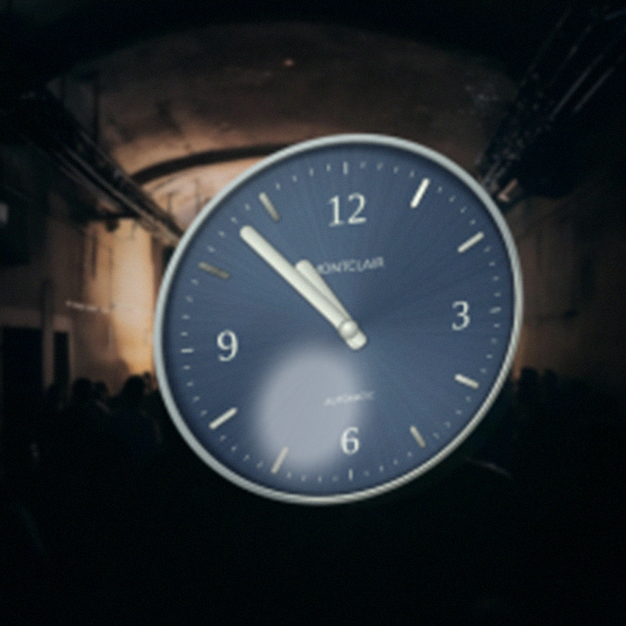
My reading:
{"hour": 10, "minute": 53}
